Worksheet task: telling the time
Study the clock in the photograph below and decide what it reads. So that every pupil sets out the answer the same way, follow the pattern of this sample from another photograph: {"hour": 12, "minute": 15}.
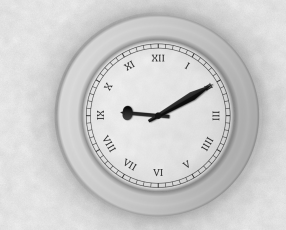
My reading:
{"hour": 9, "minute": 10}
